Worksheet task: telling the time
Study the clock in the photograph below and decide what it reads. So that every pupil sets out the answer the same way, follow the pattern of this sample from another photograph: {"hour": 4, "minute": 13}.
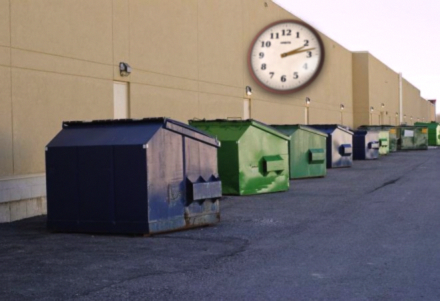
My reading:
{"hour": 2, "minute": 13}
